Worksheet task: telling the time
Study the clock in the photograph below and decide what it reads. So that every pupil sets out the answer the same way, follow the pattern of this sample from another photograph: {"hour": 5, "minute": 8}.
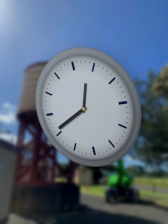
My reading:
{"hour": 12, "minute": 41}
